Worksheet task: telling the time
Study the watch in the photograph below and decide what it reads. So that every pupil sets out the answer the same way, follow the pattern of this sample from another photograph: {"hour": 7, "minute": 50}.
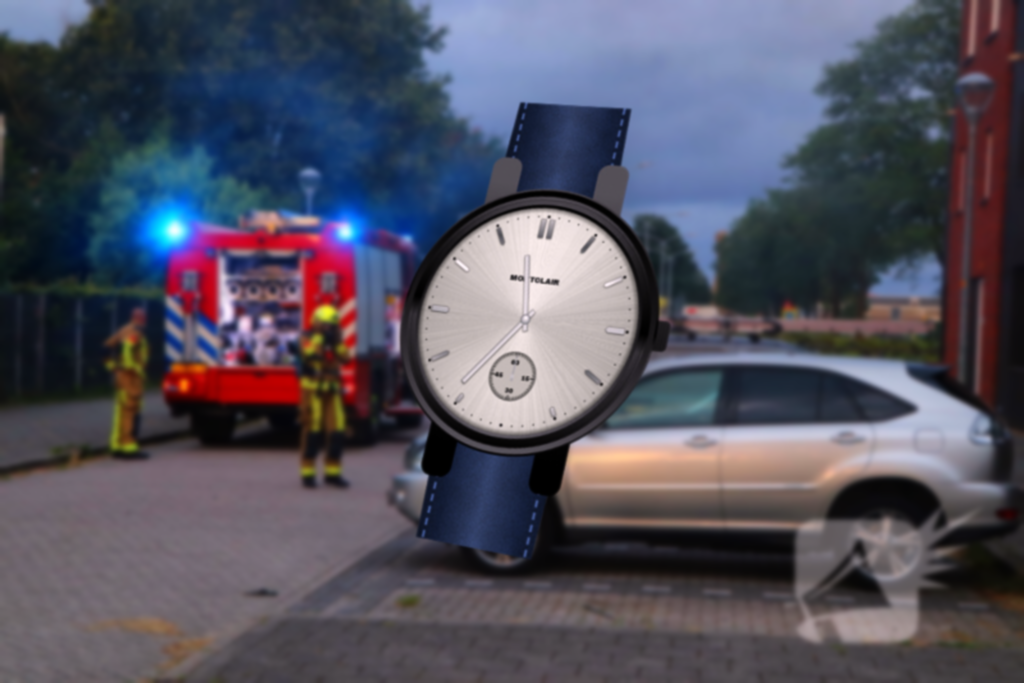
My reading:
{"hour": 11, "minute": 36}
